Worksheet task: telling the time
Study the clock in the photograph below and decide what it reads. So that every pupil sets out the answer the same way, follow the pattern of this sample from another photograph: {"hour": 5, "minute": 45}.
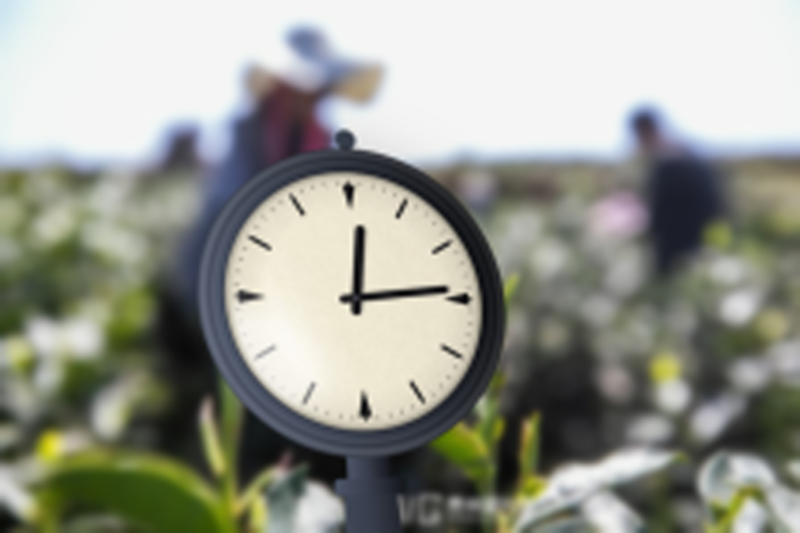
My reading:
{"hour": 12, "minute": 14}
